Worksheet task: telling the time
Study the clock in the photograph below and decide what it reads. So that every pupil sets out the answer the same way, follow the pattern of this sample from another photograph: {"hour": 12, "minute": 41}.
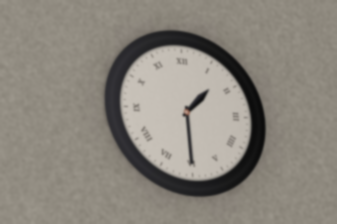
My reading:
{"hour": 1, "minute": 30}
